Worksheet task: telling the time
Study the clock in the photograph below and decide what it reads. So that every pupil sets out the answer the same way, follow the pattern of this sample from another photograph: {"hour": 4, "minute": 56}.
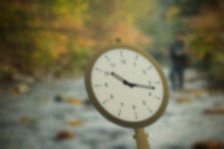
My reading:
{"hour": 10, "minute": 17}
